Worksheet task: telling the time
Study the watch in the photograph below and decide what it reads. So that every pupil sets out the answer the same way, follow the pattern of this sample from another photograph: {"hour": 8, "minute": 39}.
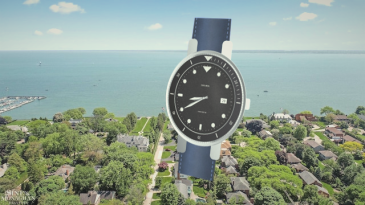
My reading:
{"hour": 8, "minute": 40}
